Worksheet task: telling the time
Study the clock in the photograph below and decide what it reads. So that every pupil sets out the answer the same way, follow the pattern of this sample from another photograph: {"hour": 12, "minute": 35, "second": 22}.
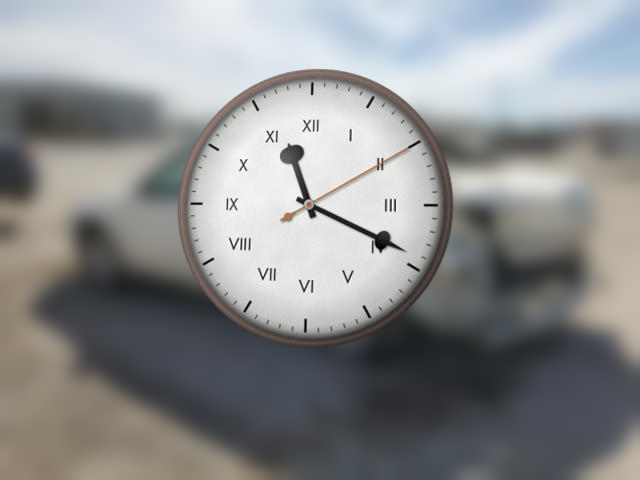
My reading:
{"hour": 11, "minute": 19, "second": 10}
